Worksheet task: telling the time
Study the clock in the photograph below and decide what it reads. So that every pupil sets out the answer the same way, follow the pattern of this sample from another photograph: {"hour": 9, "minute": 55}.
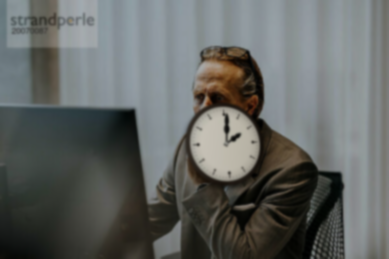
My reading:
{"hour": 2, "minute": 1}
